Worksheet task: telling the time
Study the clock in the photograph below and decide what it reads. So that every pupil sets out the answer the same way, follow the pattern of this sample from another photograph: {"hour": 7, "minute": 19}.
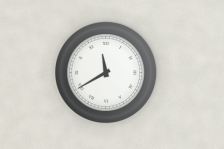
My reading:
{"hour": 11, "minute": 40}
